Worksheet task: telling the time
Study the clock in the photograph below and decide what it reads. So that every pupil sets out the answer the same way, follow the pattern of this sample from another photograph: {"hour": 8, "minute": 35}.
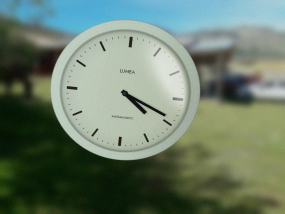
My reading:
{"hour": 4, "minute": 19}
